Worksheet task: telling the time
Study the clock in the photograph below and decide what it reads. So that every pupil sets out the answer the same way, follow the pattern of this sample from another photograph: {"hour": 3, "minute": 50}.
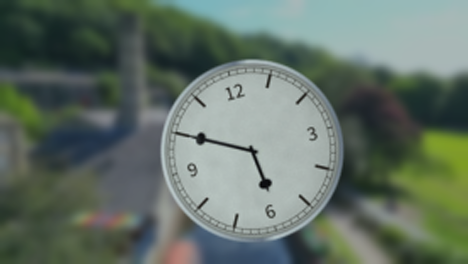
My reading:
{"hour": 5, "minute": 50}
